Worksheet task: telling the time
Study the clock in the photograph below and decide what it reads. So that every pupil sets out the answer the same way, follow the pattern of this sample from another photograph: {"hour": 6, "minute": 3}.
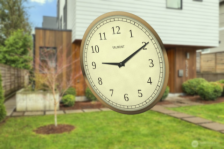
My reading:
{"hour": 9, "minute": 10}
